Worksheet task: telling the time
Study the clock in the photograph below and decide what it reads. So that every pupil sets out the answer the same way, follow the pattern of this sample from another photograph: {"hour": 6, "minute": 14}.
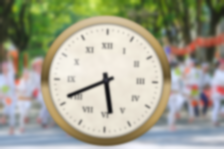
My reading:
{"hour": 5, "minute": 41}
